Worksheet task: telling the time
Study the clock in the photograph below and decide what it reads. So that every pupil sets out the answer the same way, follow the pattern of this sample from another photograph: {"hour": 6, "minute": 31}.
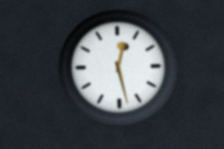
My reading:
{"hour": 12, "minute": 28}
